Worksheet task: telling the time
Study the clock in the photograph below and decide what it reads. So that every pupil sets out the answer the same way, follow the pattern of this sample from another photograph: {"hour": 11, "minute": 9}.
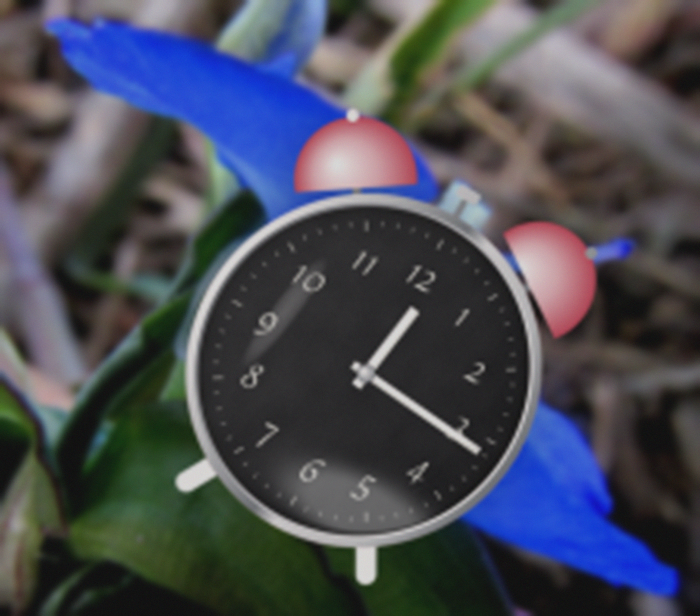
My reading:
{"hour": 12, "minute": 16}
